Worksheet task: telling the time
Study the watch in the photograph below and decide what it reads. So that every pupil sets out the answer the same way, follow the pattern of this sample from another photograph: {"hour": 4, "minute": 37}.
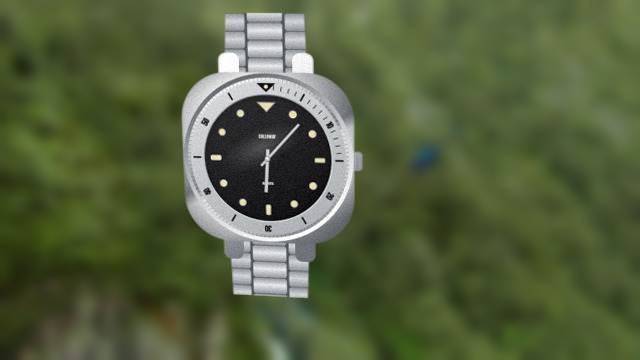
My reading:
{"hour": 6, "minute": 7}
